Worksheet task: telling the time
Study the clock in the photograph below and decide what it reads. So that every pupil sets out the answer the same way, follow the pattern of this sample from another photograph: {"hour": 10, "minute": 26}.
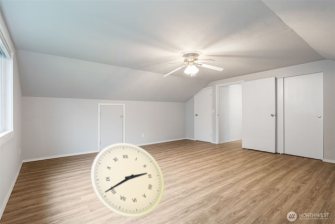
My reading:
{"hour": 2, "minute": 41}
